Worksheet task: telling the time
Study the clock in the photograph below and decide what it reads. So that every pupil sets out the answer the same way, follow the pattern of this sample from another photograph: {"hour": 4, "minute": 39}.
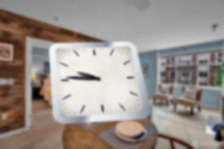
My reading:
{"hour": 9, "minute": 46}
